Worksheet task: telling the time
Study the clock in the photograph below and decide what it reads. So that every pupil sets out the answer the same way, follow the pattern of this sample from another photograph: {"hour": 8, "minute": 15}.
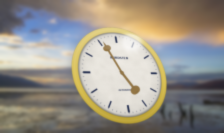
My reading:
{"hour": 4, "minute": 56}
